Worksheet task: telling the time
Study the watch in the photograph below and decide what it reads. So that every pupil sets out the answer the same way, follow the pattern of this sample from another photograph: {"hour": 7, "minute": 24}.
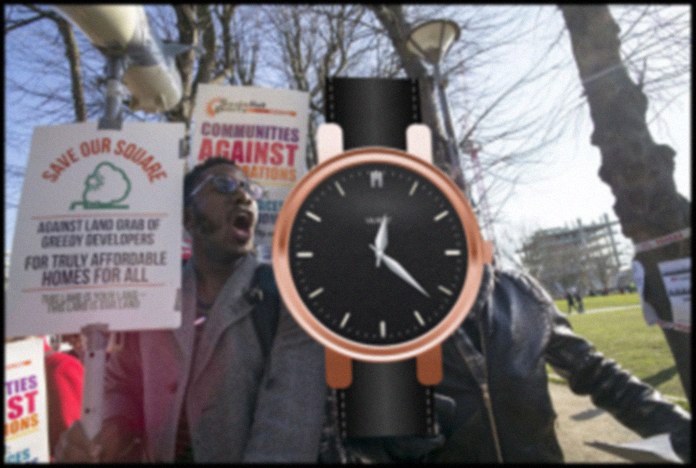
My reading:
{"hour": 12, "minute": 22}
